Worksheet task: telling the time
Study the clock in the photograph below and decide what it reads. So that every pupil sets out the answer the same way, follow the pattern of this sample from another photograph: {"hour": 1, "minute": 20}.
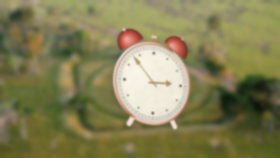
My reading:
{"hour": 2, "minute": 53}
